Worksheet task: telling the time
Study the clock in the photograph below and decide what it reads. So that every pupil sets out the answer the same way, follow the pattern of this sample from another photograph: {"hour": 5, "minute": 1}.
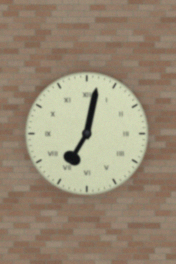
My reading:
{"hour": 7, "minute": 2}
